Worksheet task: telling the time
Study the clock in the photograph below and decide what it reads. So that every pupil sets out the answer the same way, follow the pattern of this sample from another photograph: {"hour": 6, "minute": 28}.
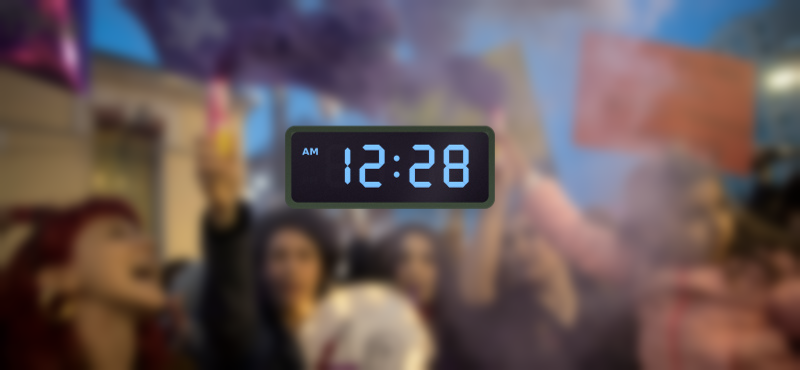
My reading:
{"hour": 12, "minute": 28}
